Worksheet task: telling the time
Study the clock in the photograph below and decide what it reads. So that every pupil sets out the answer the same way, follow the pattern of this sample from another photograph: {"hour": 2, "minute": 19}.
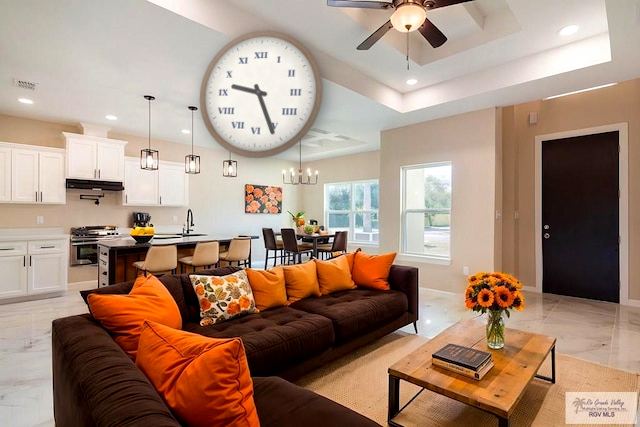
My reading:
{"hour": 9, "minute": 26}
